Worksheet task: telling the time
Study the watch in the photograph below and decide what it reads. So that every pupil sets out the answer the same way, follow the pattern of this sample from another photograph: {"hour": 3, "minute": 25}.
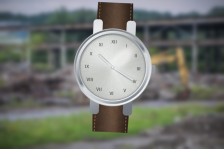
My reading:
{"hour": 10, "minute": 20}
